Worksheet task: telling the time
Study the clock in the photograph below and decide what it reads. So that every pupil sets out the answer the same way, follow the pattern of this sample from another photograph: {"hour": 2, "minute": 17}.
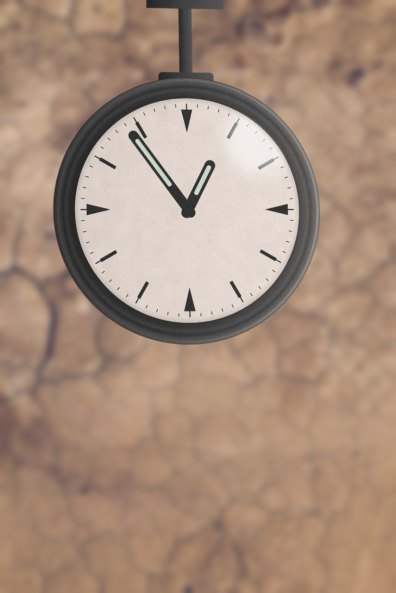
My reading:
{"hour": 12, "minute": 54}
